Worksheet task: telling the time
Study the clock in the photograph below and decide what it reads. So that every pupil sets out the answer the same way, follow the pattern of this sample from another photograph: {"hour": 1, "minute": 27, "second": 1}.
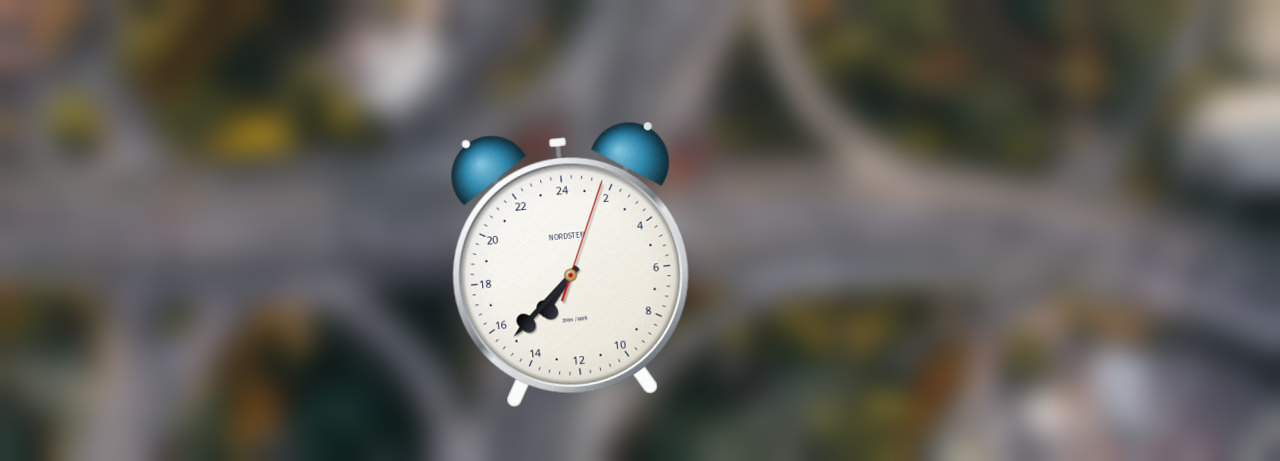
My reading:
{"hour": 14, "minute": 38, "second": 4}
